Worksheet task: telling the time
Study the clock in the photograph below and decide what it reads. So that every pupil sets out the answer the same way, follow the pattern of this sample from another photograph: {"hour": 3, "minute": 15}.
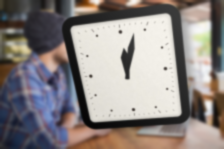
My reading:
{"hour": 12, "minute": 3}
